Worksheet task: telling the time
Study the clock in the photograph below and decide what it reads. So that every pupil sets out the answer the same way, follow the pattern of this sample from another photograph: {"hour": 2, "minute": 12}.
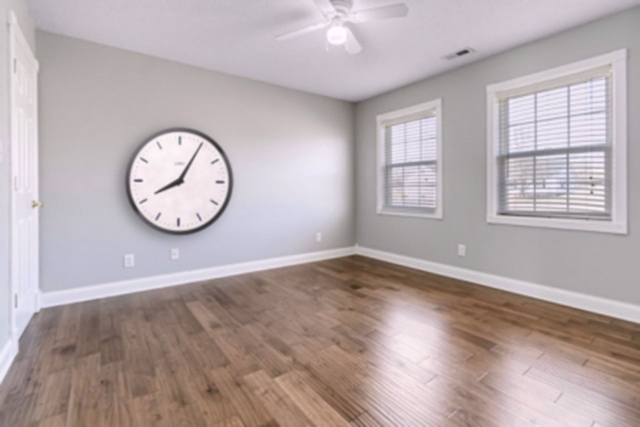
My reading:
{"hour": 8, "minute": 5}
